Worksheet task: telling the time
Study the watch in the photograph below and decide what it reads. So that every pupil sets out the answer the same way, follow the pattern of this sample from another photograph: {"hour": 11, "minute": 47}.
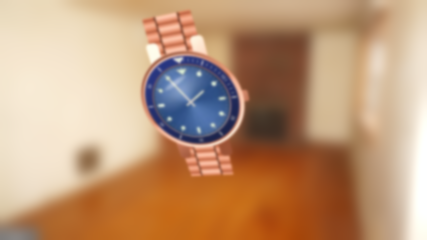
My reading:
{"hour": 1, "minute": 55}
